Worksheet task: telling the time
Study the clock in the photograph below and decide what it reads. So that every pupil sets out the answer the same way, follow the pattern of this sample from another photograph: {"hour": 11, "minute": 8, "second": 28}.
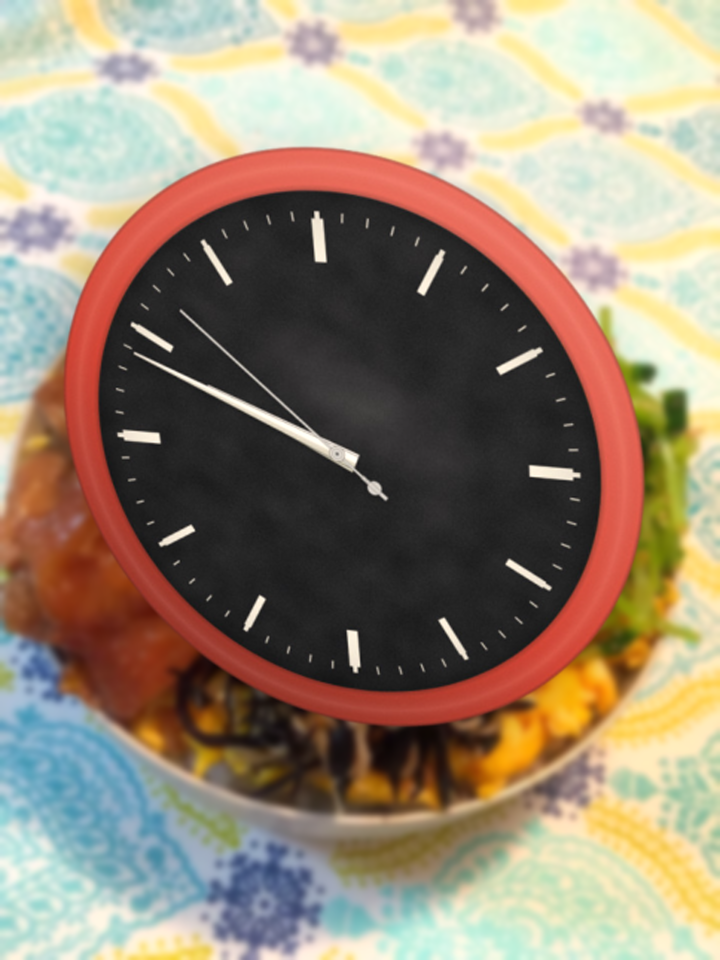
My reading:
{"hour": 9, "minute": 48, "second": 52}
